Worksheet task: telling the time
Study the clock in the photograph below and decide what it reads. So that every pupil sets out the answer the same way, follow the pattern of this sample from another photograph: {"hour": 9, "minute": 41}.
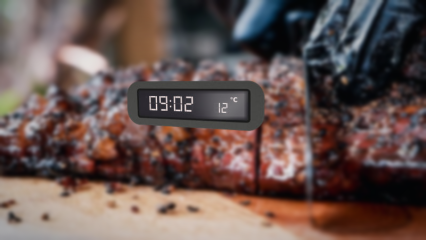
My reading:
{"hour": 9, "minute": 2}
